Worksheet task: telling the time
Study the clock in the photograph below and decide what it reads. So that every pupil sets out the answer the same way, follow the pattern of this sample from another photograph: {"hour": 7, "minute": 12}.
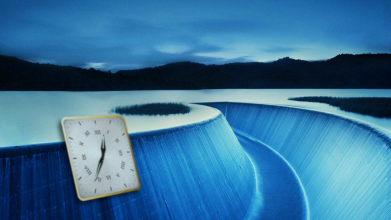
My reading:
{"hour": 12, "minute": 36}
